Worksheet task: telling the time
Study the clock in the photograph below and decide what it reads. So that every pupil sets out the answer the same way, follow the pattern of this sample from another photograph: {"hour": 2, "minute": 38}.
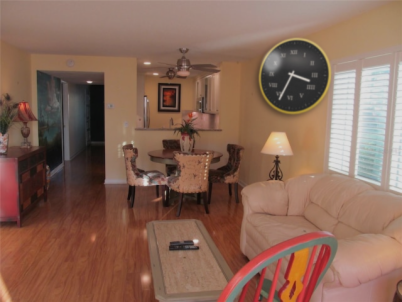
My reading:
{"hour": 3, "minute": 34}
